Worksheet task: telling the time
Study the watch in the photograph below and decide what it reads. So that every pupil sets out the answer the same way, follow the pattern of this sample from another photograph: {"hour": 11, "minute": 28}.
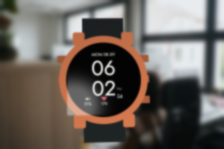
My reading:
{"hour": 6, "minute": 2}
